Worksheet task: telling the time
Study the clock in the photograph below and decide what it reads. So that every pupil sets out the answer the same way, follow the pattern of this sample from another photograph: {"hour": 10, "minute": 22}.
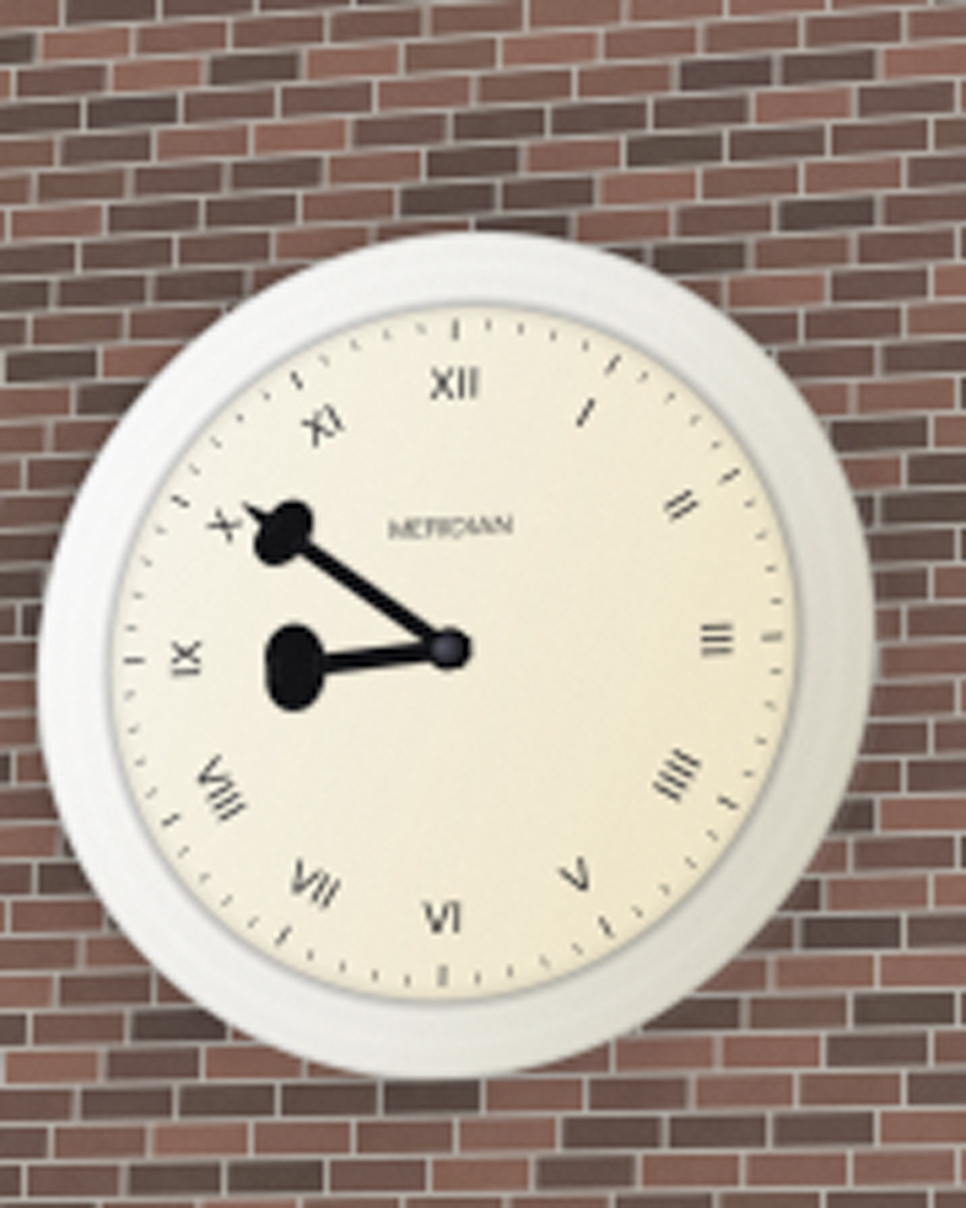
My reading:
{"hour": 8, "minute": 51}
